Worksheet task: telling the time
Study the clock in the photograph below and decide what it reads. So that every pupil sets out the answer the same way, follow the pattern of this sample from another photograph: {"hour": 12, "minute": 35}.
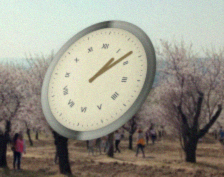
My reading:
{"hour": 1, "minute": 8}
